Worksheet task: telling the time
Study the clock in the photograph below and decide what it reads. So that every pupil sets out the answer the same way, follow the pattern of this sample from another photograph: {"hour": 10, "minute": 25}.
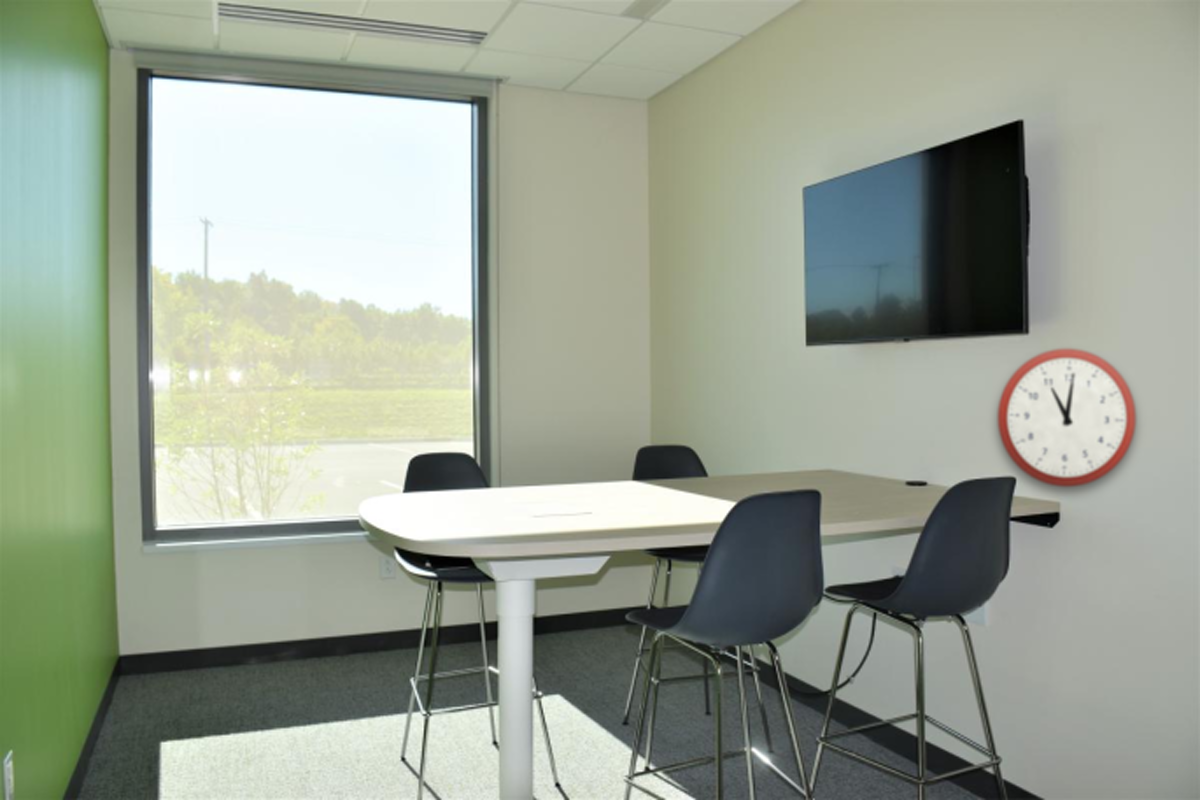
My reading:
{"hour": 11, "minute": 1}
